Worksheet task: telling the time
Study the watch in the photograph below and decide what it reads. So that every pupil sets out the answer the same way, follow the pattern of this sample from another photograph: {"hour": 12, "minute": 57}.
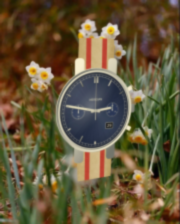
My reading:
{"hour": 2, "minute": 47}
